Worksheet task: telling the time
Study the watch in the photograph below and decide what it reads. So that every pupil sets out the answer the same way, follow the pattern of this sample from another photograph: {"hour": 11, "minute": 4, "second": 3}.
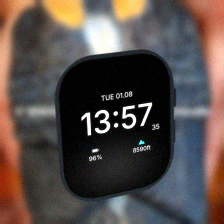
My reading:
{"hour": 13, "minute": 57, "second": 35}
